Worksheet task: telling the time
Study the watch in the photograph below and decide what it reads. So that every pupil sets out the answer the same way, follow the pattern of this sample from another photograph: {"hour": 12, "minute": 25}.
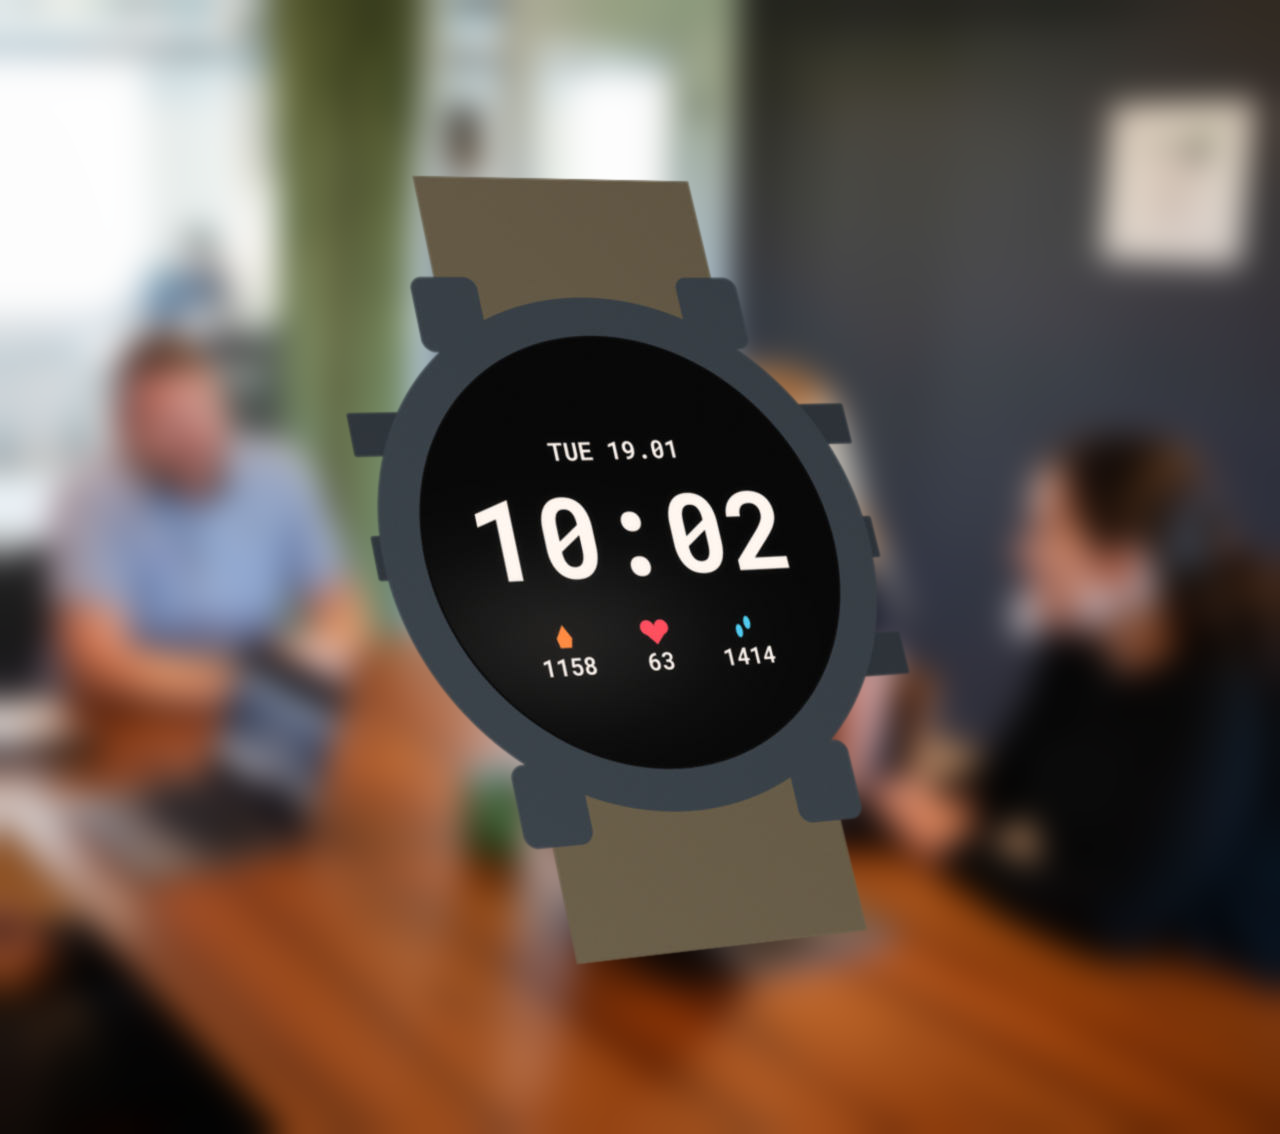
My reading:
{"hour": 10, "minute": 2}
